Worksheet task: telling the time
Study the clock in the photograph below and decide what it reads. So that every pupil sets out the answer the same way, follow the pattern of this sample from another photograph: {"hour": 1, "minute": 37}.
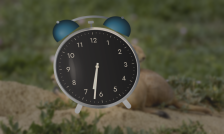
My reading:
{"hour": 6, "minute": 32}
